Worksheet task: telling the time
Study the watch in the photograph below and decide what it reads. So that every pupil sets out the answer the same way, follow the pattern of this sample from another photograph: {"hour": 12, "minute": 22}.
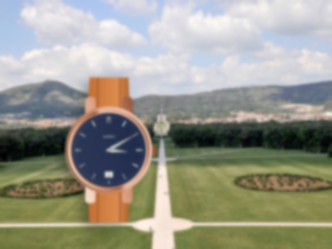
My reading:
{"hour": 3, "minute": 10}
